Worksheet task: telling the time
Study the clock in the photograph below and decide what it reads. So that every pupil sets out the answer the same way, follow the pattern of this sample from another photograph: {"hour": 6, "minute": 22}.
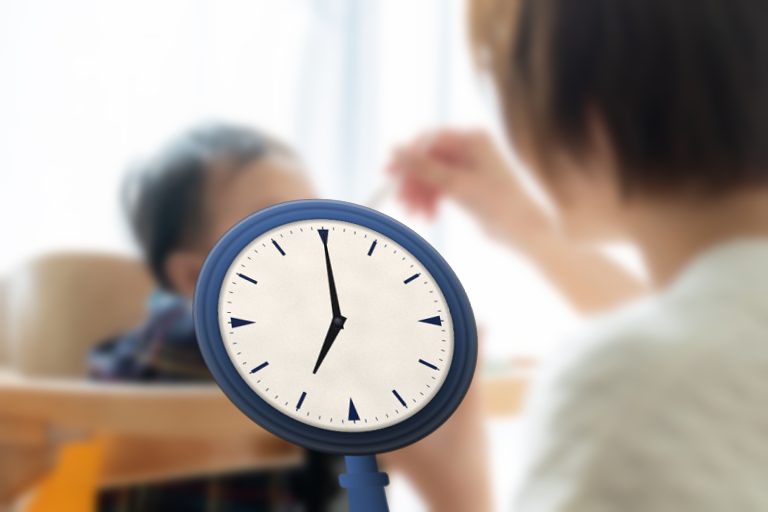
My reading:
{"hour": 7, "minute": 0}
